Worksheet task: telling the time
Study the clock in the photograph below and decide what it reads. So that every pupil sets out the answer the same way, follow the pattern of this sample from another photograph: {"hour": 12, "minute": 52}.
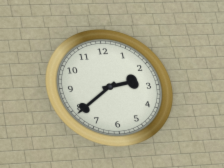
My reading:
{"hour": 2, "minute": 39}
